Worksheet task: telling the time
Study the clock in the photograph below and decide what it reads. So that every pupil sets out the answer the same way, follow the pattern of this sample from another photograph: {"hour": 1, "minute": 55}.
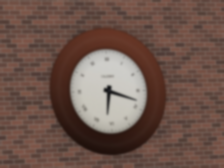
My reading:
{"hour": 6, "minute": 18}
